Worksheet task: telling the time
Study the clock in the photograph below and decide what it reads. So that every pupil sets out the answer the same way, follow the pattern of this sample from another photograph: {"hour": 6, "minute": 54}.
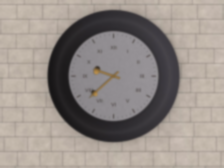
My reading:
{"hour": 9, "minute": 38}
